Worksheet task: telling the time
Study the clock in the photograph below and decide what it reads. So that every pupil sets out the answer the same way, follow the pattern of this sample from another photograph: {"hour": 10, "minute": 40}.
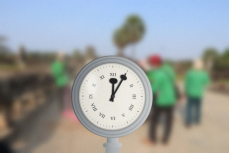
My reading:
{"hour": 12, "minute": 5}
